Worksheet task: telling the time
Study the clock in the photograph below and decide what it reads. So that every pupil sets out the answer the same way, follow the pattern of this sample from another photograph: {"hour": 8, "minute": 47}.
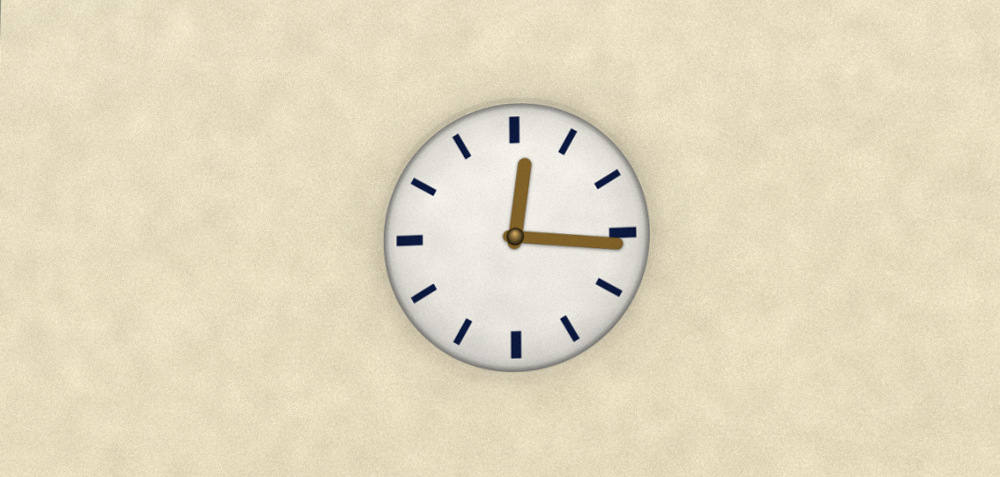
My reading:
{"hour": 12, "minute": 16}
